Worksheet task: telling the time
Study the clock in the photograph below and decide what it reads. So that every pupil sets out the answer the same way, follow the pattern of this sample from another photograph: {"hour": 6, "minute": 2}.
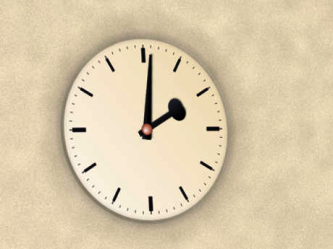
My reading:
{"hour": 2, "minute": 1}
